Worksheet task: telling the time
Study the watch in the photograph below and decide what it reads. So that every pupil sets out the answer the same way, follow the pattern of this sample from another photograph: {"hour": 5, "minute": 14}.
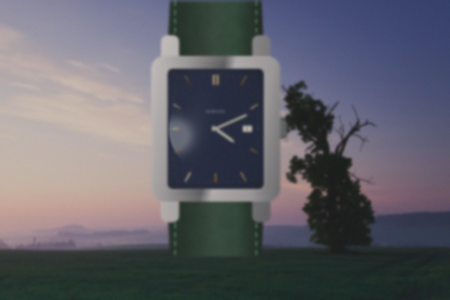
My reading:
{"hour": 4, "minute": 11}
